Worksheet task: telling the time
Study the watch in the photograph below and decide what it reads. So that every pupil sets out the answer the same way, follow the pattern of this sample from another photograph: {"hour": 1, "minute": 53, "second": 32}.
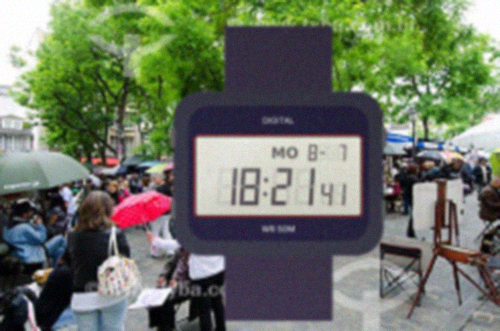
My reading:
{"hour": 18, "minute": 21, "second": 41}
